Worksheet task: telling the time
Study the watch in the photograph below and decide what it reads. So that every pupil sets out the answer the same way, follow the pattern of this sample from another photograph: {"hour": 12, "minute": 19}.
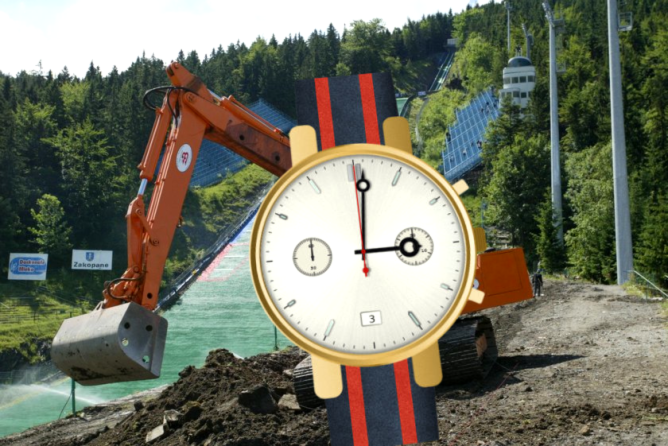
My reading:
{"hour": 3, "minute": 1}
